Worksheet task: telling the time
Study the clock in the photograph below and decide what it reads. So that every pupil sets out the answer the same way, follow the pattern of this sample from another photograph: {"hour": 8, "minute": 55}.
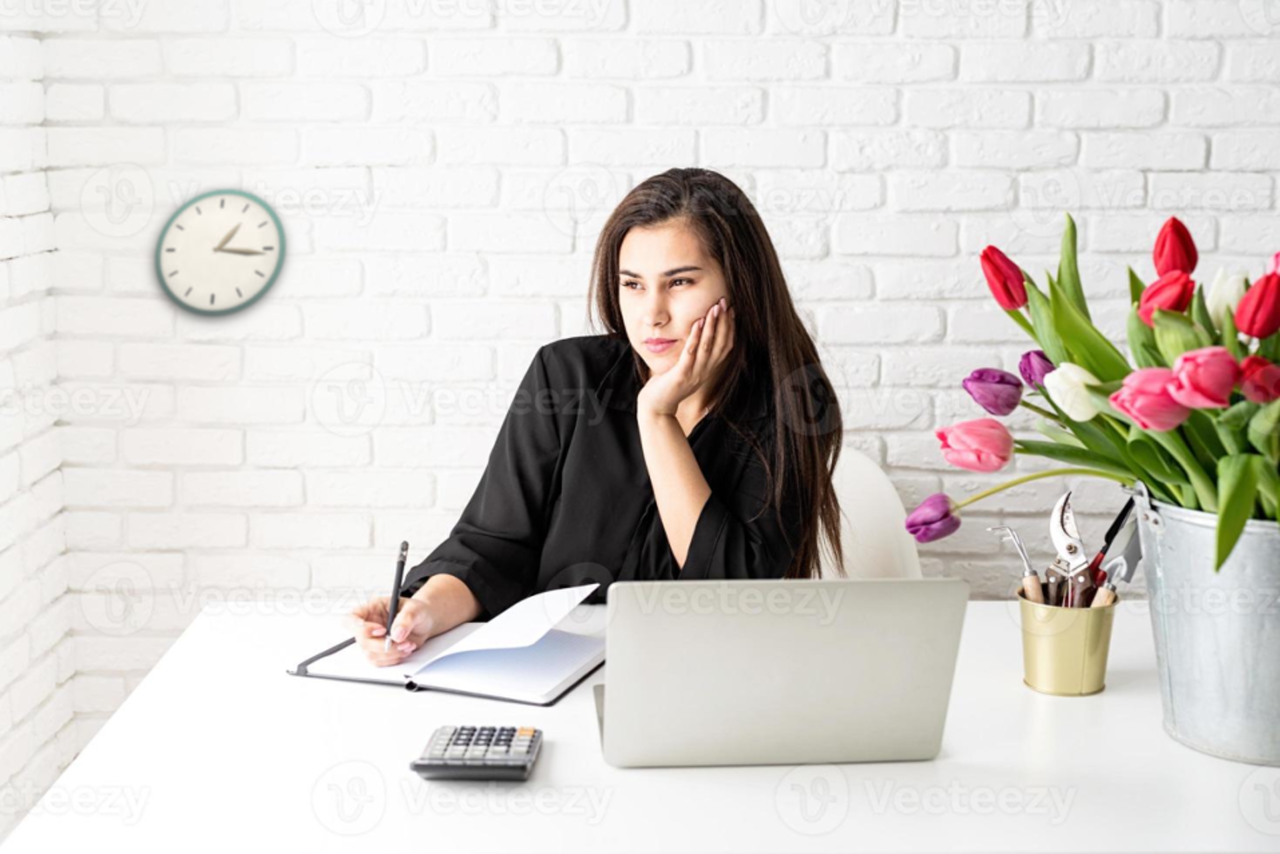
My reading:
{"hour": 1, "minute": 16}
